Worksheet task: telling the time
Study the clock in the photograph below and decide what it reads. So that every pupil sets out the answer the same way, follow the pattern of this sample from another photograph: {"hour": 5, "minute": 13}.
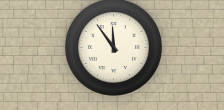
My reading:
{"hour": 11, "minute": 54}
